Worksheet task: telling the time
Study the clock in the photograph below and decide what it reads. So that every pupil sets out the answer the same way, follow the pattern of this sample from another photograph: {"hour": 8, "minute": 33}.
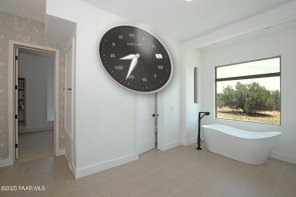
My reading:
{"hour": 8, "minute": 36}
